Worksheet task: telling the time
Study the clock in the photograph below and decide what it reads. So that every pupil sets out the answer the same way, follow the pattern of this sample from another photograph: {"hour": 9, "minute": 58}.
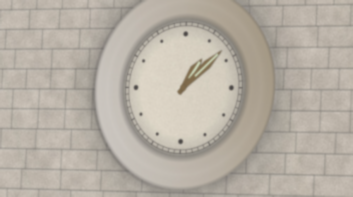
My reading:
{"hour": 1, "minute": 8}
